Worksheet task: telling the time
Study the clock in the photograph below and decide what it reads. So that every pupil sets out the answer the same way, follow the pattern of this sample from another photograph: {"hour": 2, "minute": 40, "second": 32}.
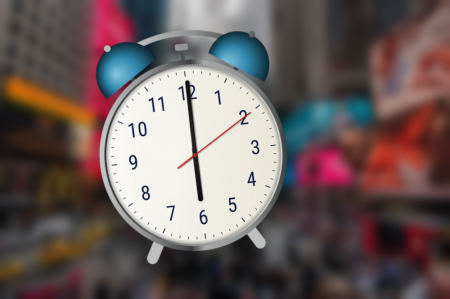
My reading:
{"hour": 6, "minute": 0, "second": 10}
